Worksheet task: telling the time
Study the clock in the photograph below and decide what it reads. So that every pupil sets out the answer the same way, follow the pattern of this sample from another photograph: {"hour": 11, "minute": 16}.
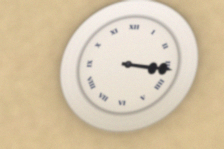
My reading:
{"hour": 3, "minute": 16}
